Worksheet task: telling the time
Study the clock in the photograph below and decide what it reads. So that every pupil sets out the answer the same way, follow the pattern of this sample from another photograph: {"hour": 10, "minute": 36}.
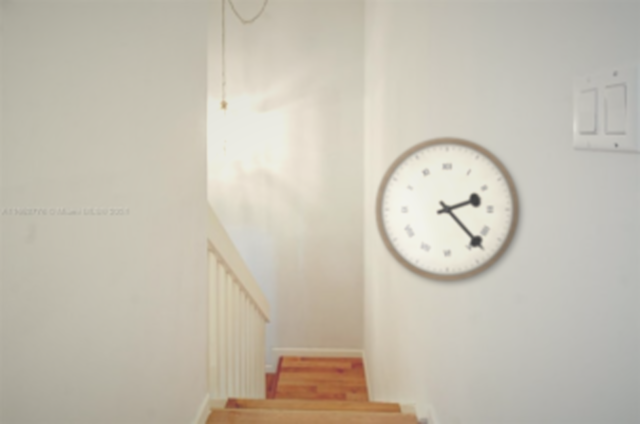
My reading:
{"hour": 2, "minute": 23}
